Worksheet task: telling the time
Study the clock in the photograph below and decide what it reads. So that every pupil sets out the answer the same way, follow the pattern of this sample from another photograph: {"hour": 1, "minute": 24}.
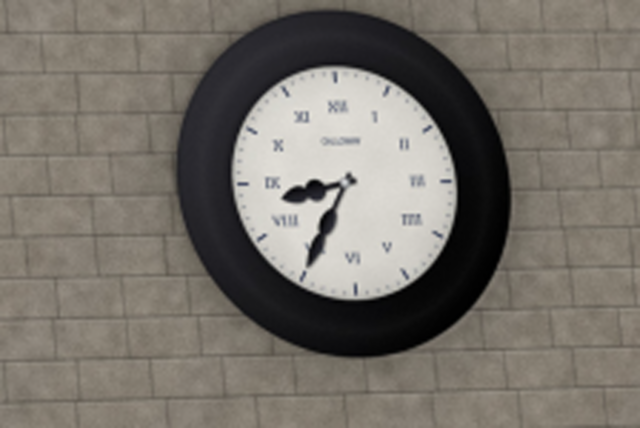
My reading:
{"hour": 8, "minute": 35}
